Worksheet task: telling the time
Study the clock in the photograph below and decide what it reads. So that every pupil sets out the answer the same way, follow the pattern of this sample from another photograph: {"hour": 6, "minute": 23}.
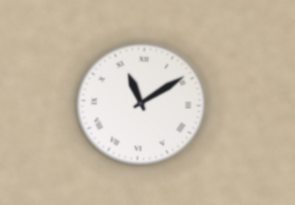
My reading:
{"hour": 11, "minute": 9}
